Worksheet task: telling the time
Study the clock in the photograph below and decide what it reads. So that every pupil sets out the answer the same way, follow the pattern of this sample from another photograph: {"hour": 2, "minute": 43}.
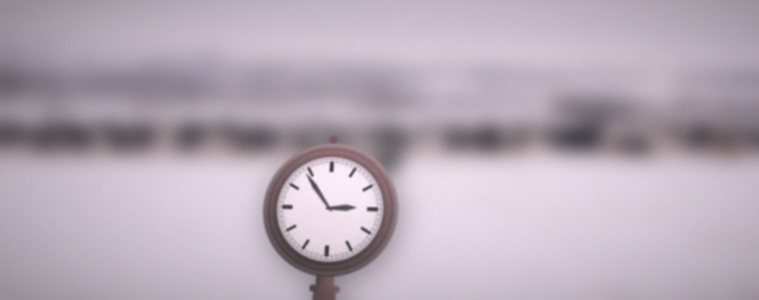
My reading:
{"hour": 2, "minute": 54}
